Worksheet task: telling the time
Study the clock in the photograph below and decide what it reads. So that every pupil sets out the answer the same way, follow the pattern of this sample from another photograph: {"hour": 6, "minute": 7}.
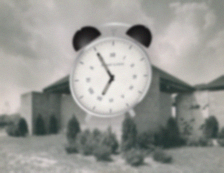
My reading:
{"hour": 6, "minute": 55}
